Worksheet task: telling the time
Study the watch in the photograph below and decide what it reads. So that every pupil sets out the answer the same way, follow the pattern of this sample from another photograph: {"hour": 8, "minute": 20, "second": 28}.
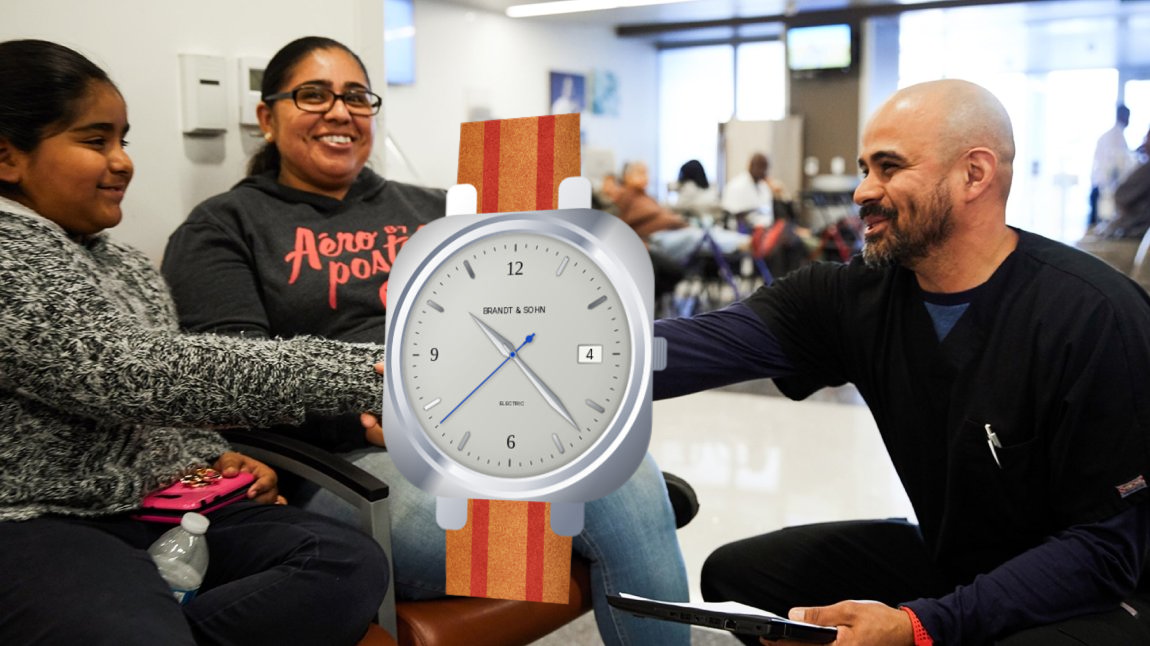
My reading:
{"hour": 10, "minute": 22, "second": 38}
